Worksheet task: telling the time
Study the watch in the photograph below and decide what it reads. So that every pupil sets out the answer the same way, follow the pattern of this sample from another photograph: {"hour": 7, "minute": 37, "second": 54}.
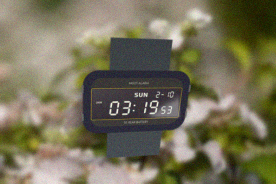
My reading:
{"hour": 3, "minute": 19, "second": 53}
